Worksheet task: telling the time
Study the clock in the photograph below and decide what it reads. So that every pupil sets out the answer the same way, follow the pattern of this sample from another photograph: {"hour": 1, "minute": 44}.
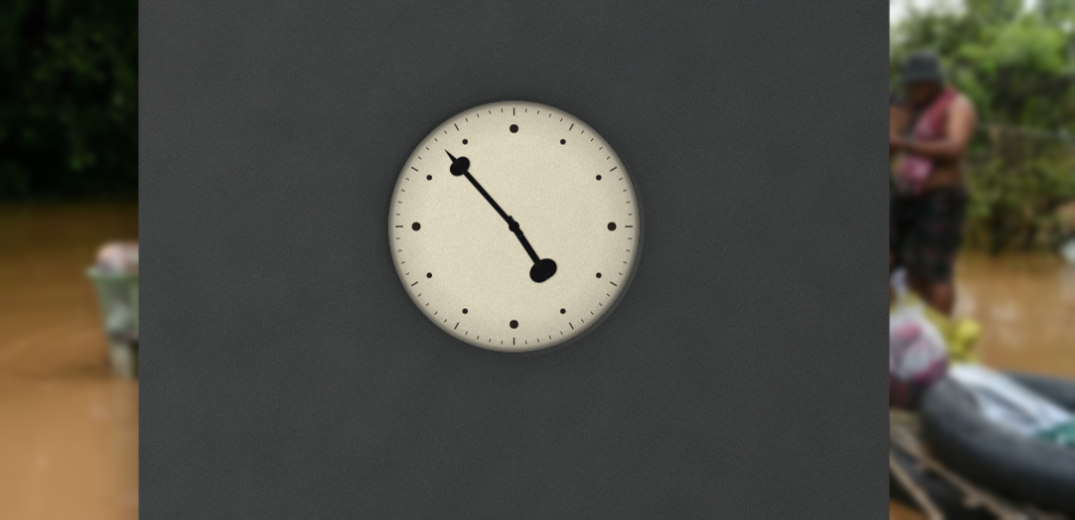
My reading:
{"hour": 4, "minute": 53}
